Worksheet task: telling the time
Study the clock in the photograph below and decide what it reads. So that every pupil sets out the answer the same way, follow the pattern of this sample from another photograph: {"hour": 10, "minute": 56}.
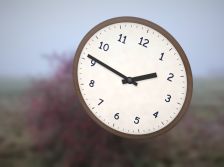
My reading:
{"hour": 1, "minute": 46}
